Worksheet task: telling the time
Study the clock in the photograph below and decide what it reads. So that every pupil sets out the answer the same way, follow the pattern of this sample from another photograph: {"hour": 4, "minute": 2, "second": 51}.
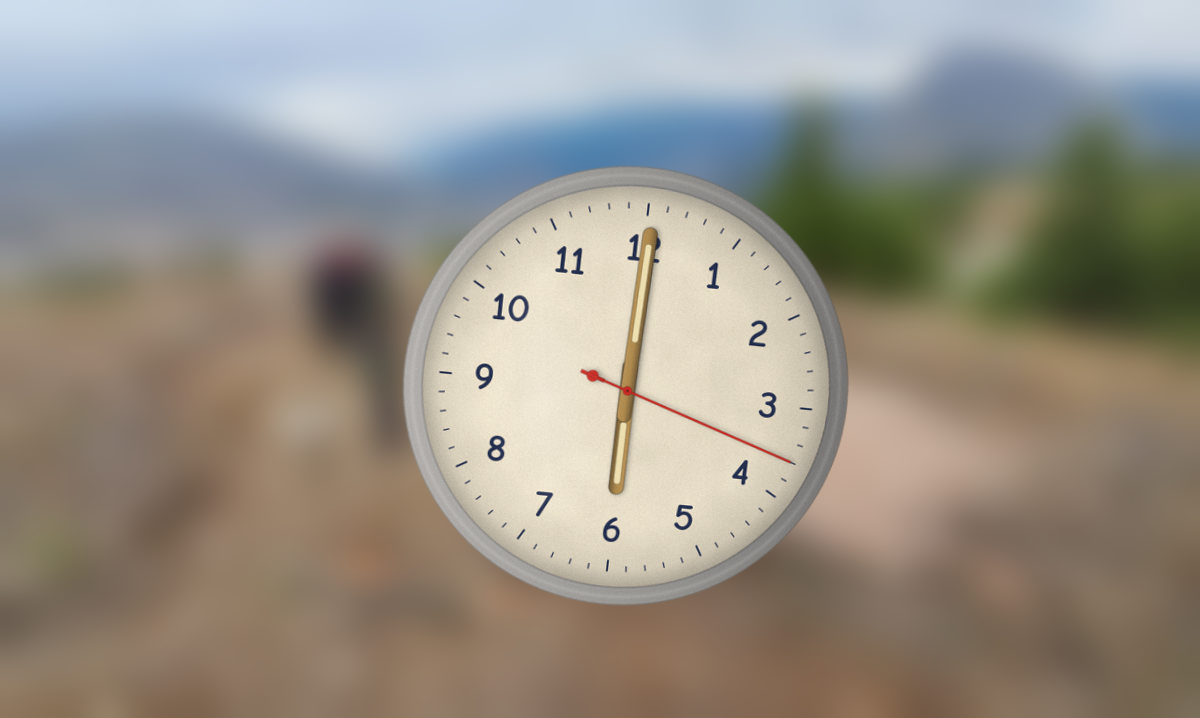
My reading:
{"hour": 6, "minute": 0, "second": 18}
